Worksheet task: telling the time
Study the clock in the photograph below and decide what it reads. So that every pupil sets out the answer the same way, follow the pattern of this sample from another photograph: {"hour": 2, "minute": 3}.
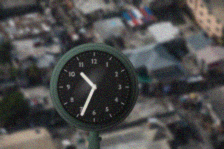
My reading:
{"hour": 10, "minute": 34}
